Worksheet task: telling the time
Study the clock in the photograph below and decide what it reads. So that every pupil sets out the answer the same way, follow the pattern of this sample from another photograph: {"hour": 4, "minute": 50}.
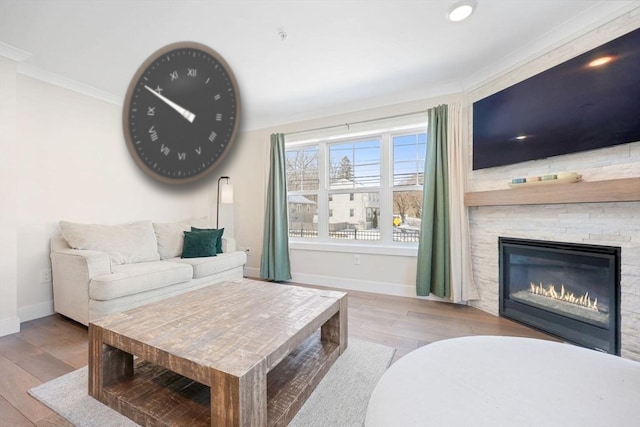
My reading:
{"hour": 9, "minute": 49}
